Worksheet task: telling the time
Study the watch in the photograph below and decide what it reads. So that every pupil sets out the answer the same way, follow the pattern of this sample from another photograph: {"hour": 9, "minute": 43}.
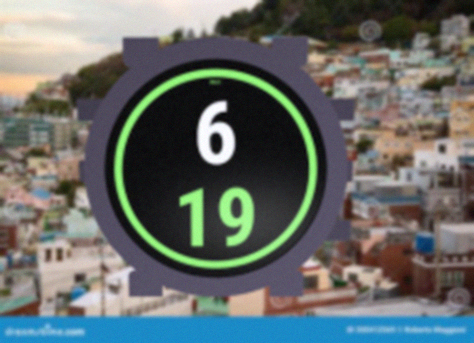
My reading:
{"hour": 6, "minute": 19}
